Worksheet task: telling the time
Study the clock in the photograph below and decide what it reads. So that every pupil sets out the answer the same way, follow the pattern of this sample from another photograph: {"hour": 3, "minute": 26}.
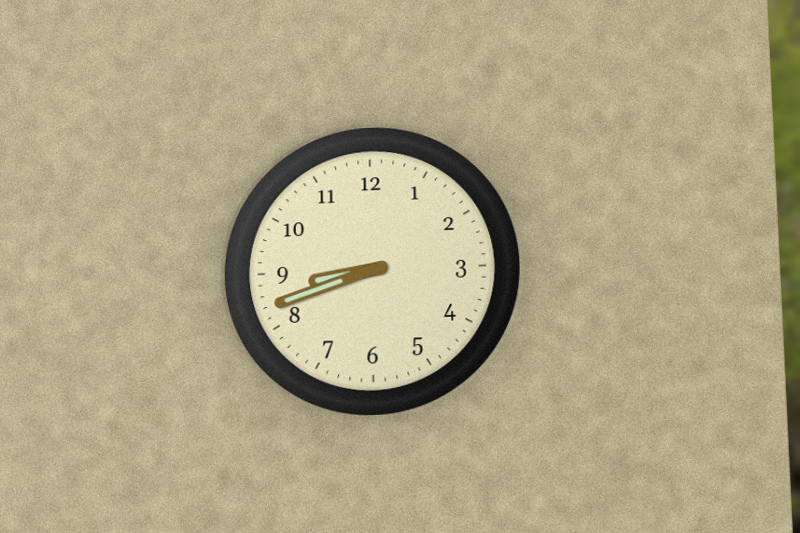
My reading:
{"hour": 8, "minute": 42}
